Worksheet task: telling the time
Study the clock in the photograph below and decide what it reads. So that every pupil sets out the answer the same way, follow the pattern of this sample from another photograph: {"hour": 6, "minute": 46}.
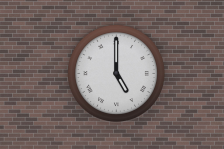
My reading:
{"hour": 5, "minute": 0}
